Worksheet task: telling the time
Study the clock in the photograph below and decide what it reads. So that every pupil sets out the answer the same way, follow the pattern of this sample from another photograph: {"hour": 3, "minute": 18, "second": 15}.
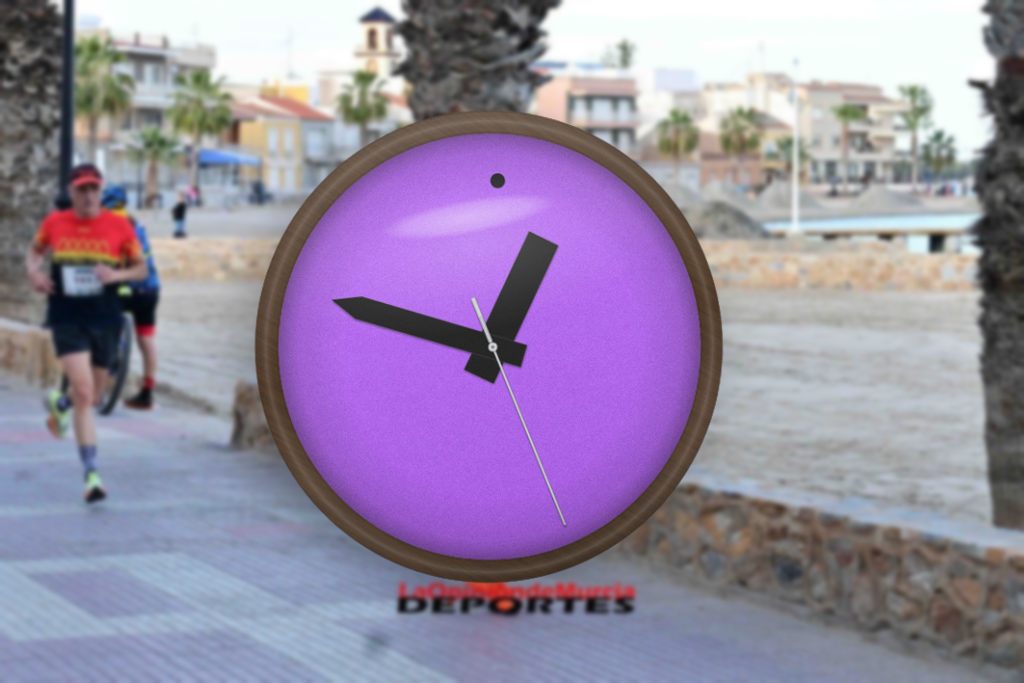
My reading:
{"hour": 12, "minute": 47, "second": 26}
